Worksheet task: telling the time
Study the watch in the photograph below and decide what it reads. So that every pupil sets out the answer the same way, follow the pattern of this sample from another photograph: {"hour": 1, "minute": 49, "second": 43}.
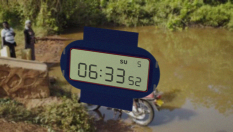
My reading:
{"hour": 6, "minute": 33, "second": 52}
